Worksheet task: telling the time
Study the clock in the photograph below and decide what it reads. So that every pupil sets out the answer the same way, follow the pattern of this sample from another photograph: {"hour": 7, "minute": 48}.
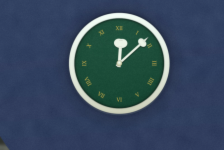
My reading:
{"hour": 12, "minute": 8}
